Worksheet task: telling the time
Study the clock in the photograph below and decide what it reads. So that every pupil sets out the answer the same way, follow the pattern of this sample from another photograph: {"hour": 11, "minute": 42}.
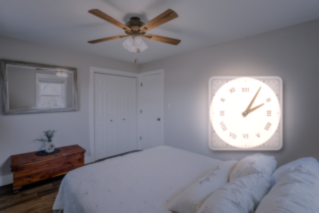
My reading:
{"hour": 2, "minute": 5}
